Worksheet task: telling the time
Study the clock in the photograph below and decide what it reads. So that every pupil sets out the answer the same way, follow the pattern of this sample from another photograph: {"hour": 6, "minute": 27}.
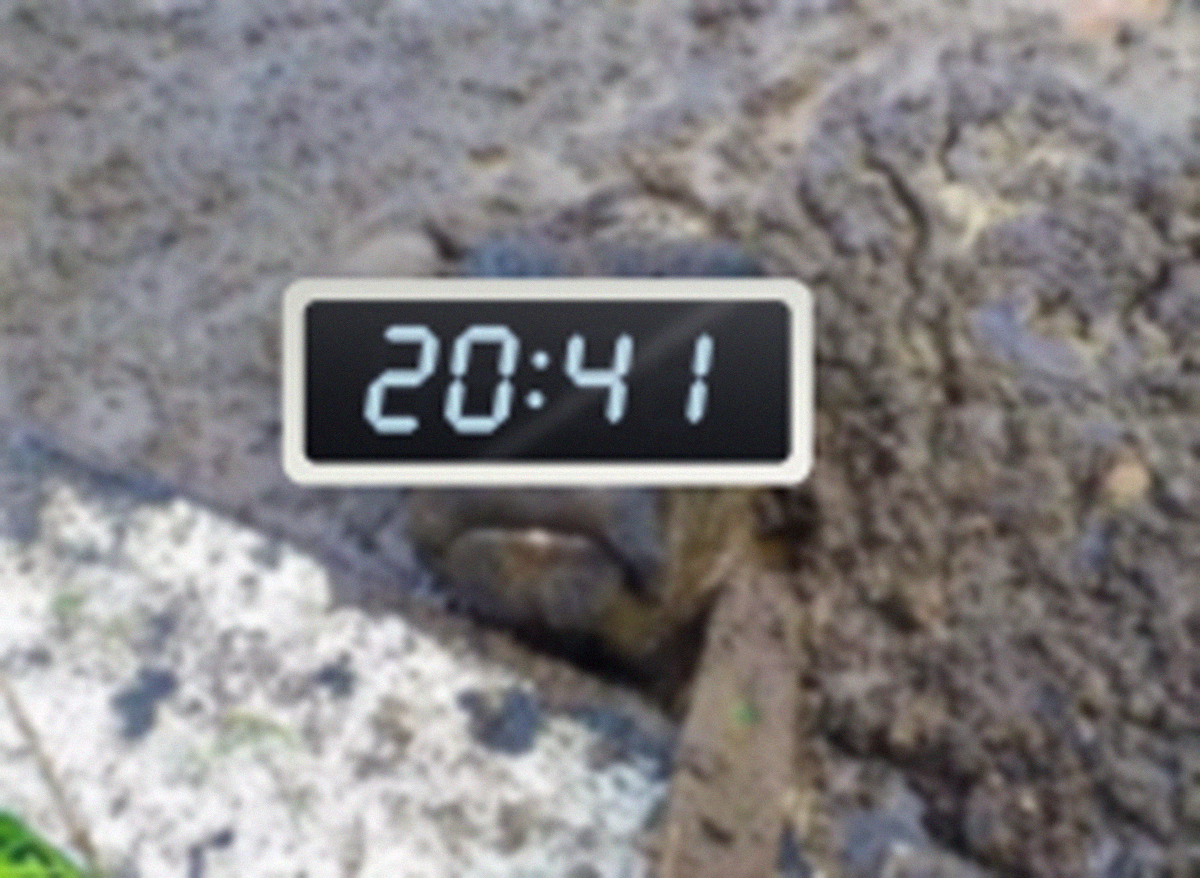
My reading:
{"hour": 20, "minute": 41}
